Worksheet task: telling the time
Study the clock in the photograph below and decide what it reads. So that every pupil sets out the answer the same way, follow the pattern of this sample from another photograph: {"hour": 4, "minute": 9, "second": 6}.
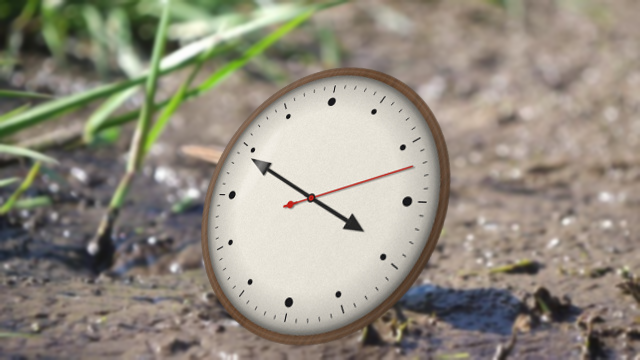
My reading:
{"hour": 3, "minute": 49, "second": 12}
